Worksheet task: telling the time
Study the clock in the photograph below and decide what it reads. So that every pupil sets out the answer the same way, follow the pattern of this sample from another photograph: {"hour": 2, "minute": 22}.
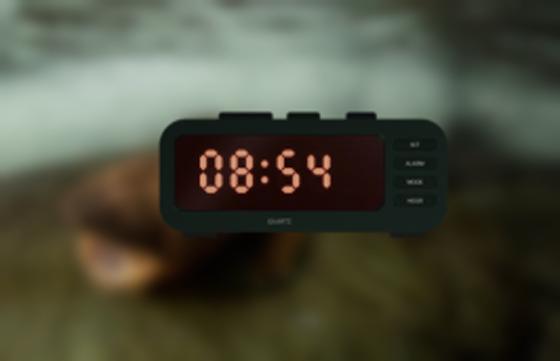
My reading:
{"hour": 8, "minute": 54}
